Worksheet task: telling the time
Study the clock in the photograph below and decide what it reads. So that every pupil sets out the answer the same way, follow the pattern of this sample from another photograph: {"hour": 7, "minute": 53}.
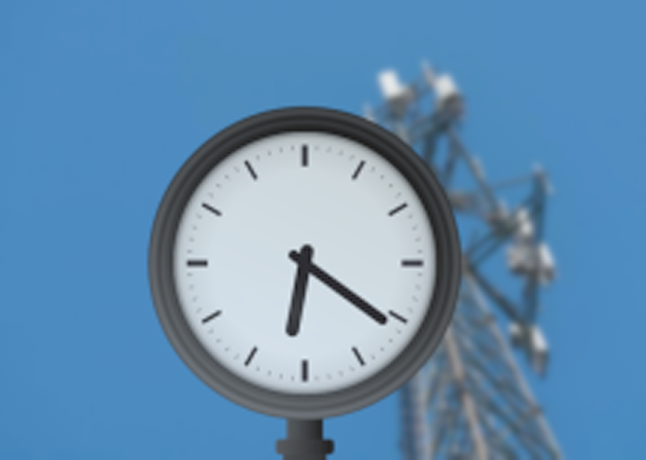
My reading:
{"hour": 6, "minute": 21}
